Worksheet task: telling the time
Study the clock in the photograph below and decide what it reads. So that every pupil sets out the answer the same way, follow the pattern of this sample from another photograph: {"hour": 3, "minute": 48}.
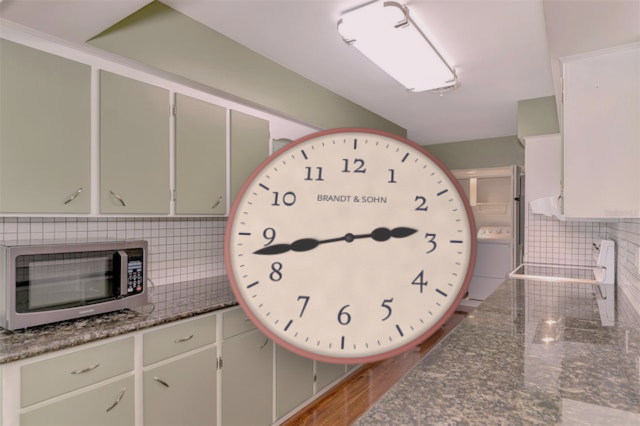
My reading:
{"hour": 2, "minute": 43}
